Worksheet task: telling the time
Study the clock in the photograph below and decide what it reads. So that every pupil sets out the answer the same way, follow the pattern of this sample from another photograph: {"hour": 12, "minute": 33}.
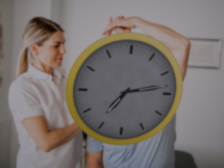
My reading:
{"hour": 7, "minute": 13}
